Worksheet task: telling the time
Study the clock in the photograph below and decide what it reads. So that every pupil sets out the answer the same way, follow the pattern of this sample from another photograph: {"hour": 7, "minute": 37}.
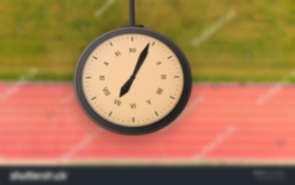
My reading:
{"hour": 7, "minute": 4}
